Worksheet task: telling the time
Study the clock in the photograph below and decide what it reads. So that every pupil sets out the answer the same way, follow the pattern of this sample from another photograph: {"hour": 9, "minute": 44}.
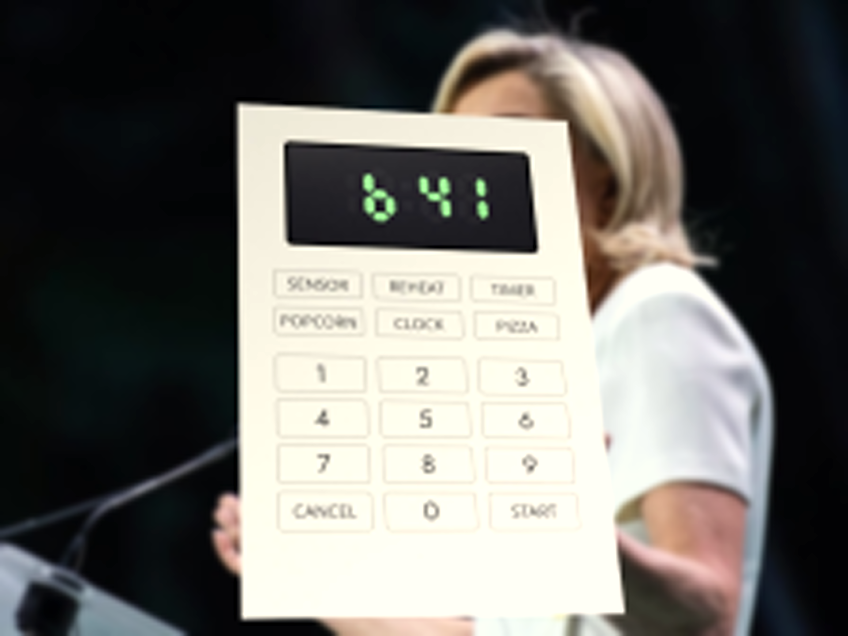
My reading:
{"hour": 6, "minute": 41}
